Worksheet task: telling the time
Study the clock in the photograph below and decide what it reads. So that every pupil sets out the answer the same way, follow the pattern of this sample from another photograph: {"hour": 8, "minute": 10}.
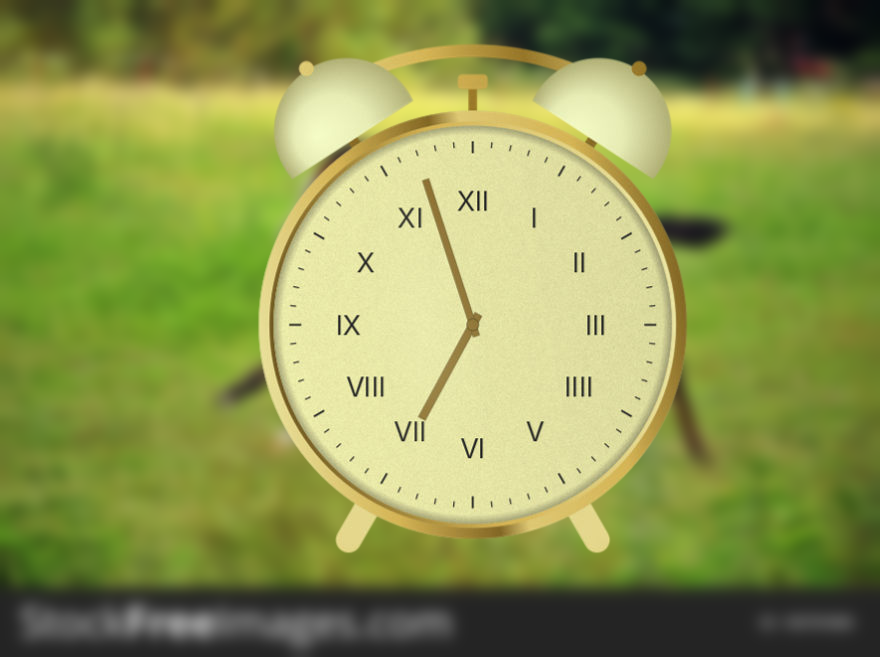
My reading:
{"hour": 6, "minute": 57}
